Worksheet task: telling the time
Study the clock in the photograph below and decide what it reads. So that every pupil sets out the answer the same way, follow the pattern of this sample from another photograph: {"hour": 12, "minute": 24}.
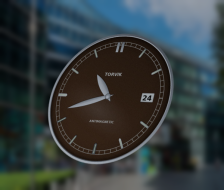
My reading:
{"hour": 10, "minute": 42}
